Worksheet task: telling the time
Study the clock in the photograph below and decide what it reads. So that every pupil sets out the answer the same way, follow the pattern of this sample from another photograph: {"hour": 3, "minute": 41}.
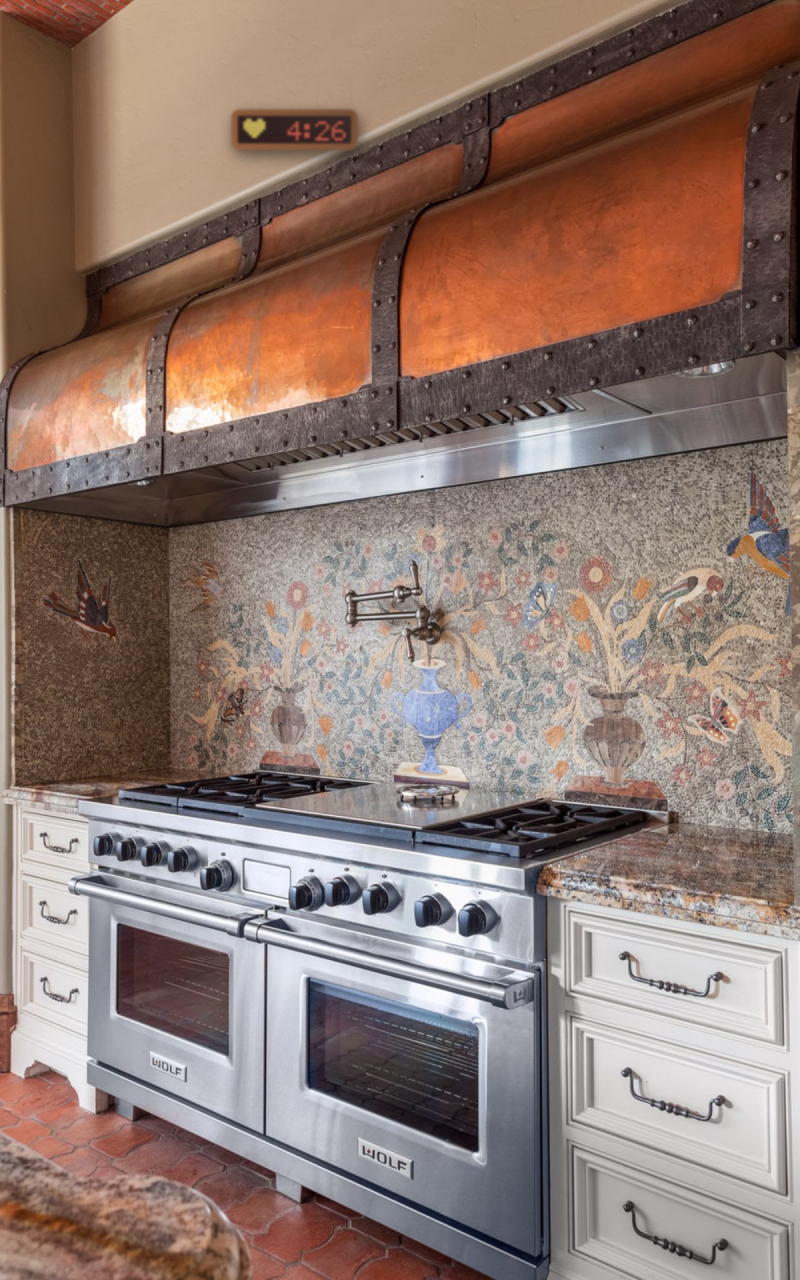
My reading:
{"hour": 4, "minute": 26}
